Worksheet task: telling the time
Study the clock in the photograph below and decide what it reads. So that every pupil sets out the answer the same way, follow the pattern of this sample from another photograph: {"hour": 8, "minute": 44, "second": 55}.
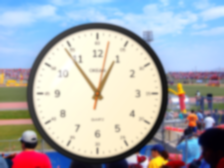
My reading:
{"hour": 12, "minute": 54, "second": 2}
